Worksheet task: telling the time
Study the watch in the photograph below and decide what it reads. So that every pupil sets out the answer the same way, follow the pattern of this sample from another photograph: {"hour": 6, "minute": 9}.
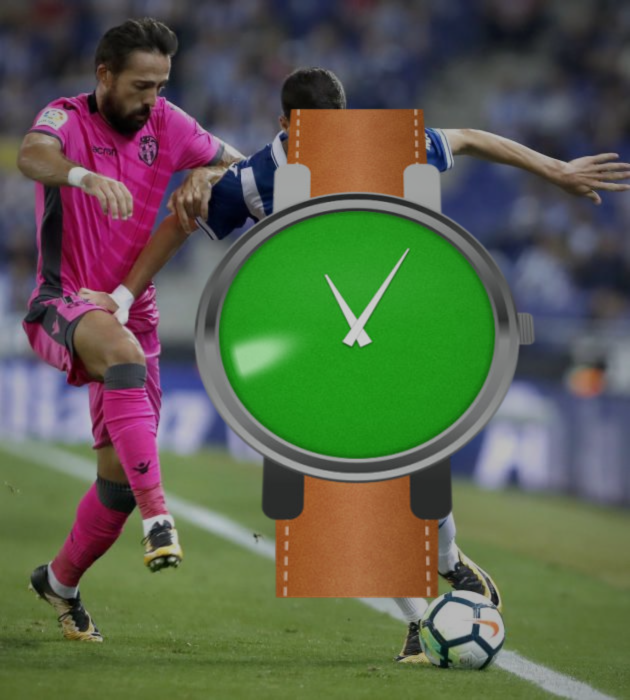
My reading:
{"hour": 11, "minute": 5}
